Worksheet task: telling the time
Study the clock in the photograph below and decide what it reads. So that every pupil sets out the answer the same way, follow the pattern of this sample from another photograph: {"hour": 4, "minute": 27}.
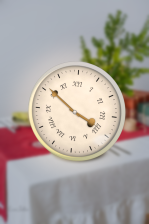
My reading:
{"hour": 3, "minute": 51}
